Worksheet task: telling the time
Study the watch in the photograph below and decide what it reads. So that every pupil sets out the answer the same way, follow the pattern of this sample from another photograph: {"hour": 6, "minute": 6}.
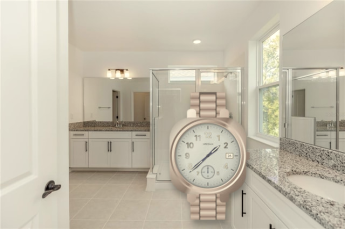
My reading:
{"hour": 1, "minute": 38}
